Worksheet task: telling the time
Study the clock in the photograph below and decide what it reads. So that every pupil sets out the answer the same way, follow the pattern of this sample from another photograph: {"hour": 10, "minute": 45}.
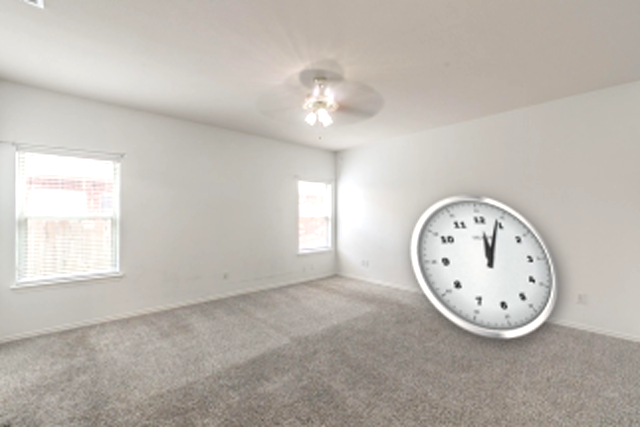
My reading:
{"hour": 12, "minute": 4}
